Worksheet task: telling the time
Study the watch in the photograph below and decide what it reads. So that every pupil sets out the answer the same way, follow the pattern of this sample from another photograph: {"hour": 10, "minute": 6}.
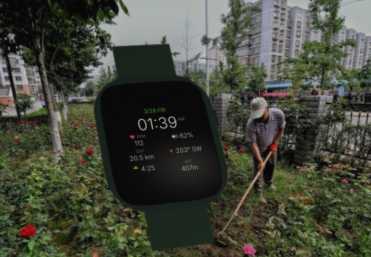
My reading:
{"hour": 1, "minute": 39}
